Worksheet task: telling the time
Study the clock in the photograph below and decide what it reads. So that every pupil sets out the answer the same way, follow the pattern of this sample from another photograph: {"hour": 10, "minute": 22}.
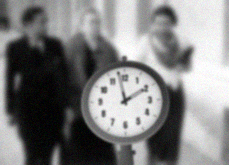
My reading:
{"hour": 1, "minute": 58}
